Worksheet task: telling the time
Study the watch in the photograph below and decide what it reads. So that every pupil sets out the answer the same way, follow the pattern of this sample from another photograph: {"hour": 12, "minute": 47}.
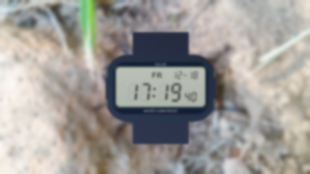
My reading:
{"hour": 17, "minute": 19}
